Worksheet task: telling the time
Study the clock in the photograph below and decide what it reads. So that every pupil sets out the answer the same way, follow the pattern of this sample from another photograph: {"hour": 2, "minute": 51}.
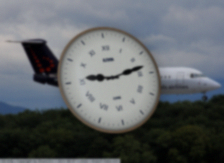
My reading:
{"hour": 9, "minute": 13}
